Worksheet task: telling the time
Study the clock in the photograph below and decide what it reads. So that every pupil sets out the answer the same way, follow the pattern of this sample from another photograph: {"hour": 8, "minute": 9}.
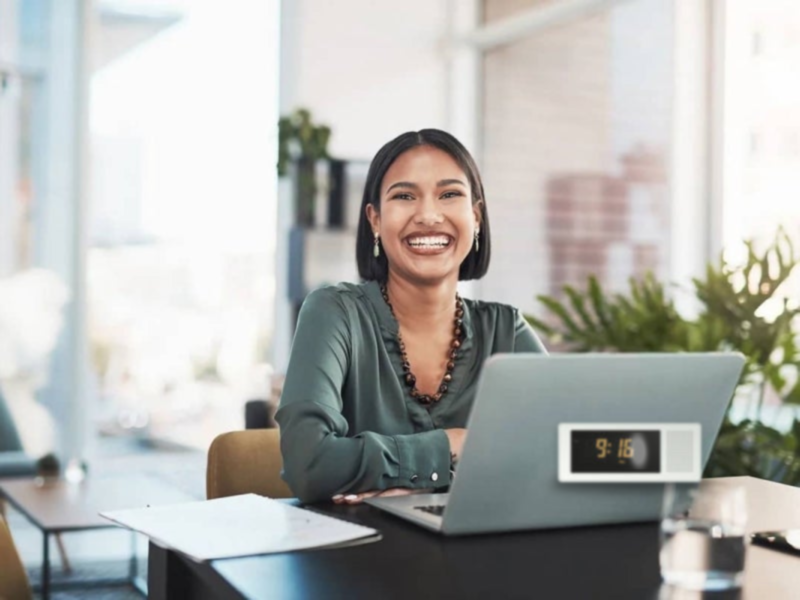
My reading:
{"hour": 9, "minute": 16}
